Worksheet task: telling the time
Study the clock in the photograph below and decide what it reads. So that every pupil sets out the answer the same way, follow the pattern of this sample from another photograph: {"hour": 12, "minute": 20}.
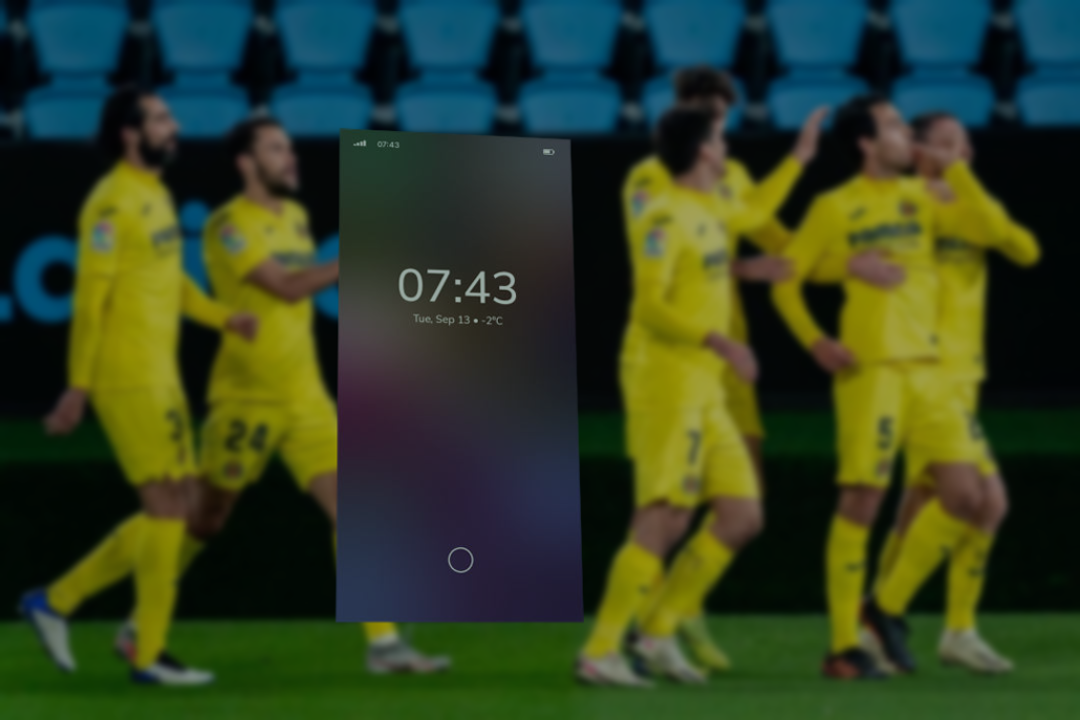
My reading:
{"hour": 7, "minute": 43}
